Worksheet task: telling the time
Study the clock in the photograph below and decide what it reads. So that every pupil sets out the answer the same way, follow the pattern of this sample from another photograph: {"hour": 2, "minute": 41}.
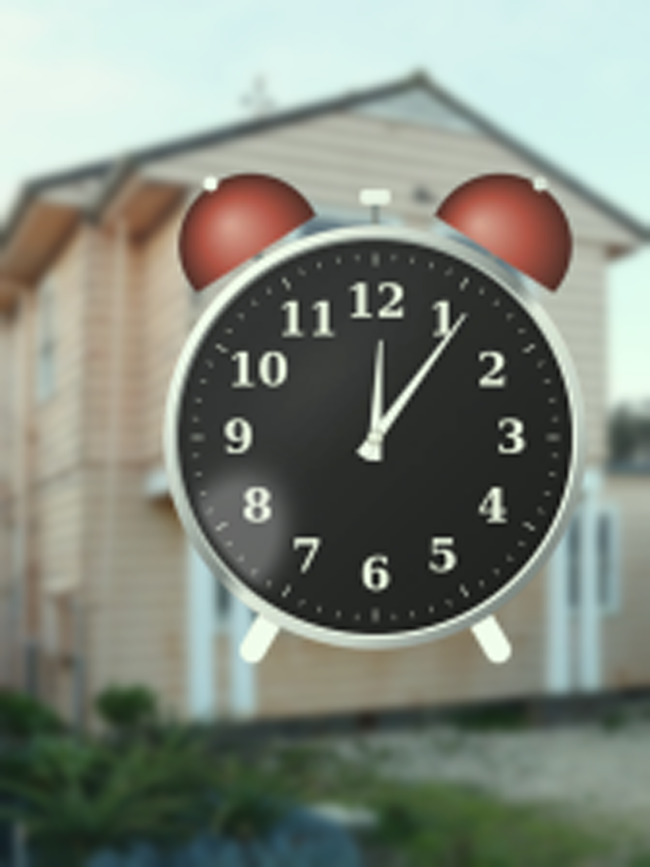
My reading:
{"hour": 12, "minute": 6}
